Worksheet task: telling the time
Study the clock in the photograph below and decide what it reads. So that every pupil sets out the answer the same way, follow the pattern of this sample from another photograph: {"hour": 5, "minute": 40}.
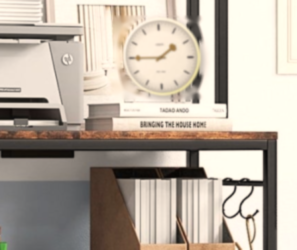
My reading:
{"hour": 1, "minute": 45}
